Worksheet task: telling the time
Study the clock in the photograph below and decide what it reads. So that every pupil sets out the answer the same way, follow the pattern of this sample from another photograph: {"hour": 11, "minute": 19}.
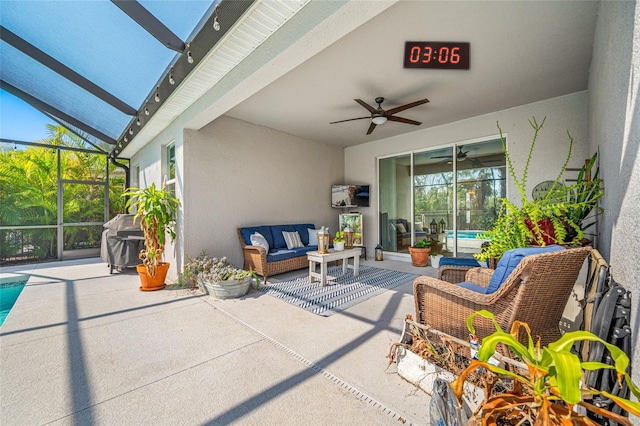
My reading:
{"hour": 3, "minute": 6}
